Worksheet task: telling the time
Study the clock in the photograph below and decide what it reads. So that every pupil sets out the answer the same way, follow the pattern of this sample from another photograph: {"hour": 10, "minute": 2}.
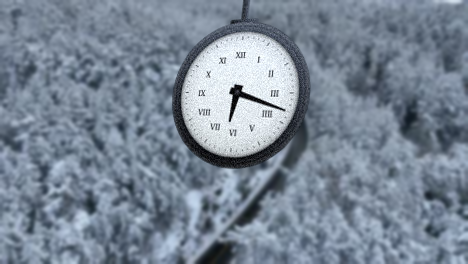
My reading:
{"hour": 6, "minute": 18}
